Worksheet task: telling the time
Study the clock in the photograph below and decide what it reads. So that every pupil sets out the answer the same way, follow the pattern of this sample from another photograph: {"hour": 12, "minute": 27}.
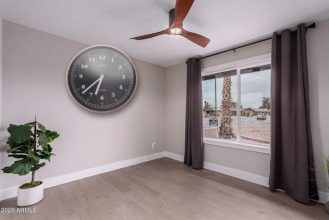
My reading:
{"hour": 6, "minute": 38}
